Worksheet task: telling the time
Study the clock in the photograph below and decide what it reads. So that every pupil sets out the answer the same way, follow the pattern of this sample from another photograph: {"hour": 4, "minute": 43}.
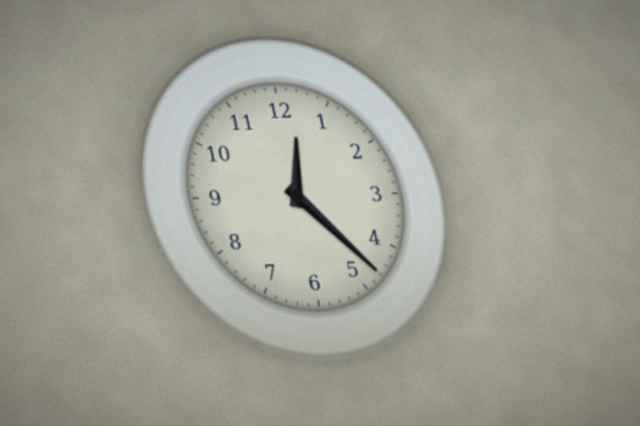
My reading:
{"hour": 12, "minute": 23}
